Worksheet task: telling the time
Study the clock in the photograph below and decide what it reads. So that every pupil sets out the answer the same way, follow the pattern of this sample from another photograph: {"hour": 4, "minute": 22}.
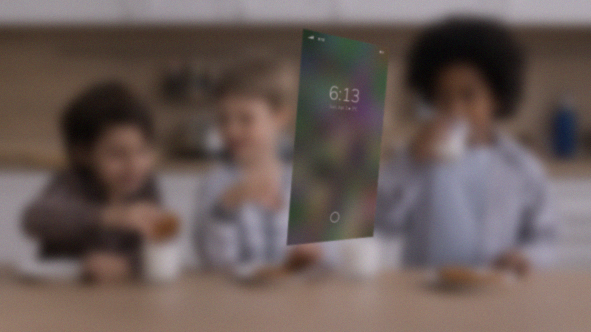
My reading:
{"hour": 6, "minute": 13}
